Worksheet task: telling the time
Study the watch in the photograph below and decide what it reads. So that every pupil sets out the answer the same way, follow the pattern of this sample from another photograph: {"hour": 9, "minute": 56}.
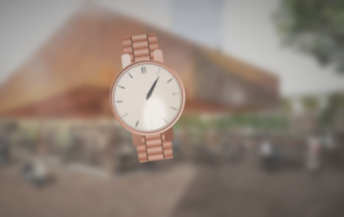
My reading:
{"hour": 1, "minute": 6}
